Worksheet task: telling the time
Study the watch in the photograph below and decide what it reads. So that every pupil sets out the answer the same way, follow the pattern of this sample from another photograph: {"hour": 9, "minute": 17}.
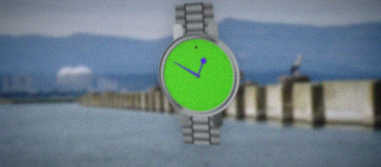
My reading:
{"hour": 12, "minute": 50}
